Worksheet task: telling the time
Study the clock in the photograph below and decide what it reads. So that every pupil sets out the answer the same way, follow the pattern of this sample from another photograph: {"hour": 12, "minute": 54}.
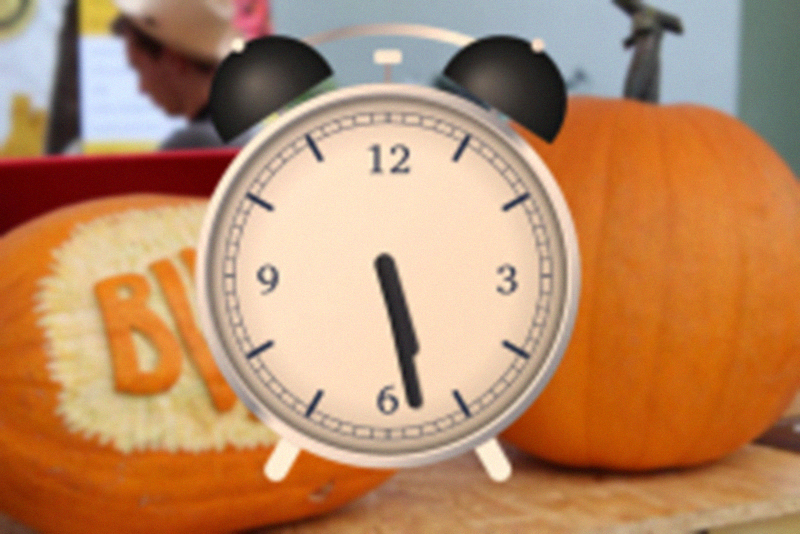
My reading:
{"hour": 5, "minute": 28}
